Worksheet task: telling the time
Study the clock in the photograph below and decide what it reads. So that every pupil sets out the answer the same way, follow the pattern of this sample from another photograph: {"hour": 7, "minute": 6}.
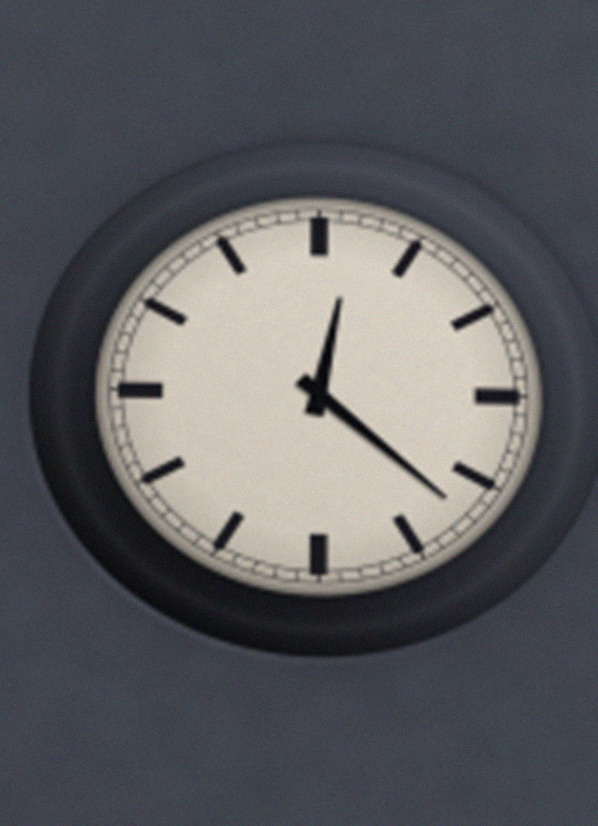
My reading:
{"hour": 12, "minute": 22}
